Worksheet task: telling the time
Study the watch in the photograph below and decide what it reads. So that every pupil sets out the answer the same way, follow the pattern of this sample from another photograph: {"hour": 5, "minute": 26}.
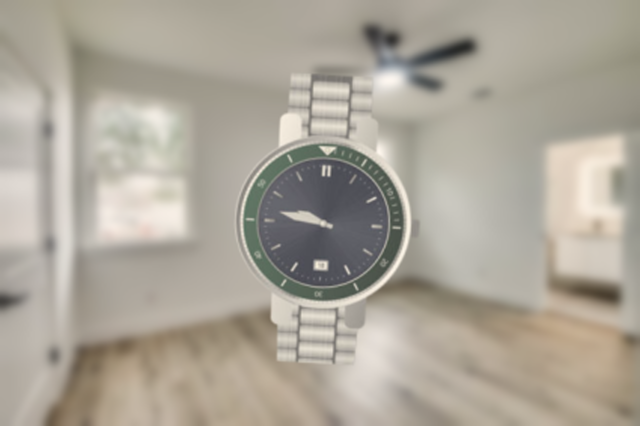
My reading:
{"hour": 9, "minute": 47}
